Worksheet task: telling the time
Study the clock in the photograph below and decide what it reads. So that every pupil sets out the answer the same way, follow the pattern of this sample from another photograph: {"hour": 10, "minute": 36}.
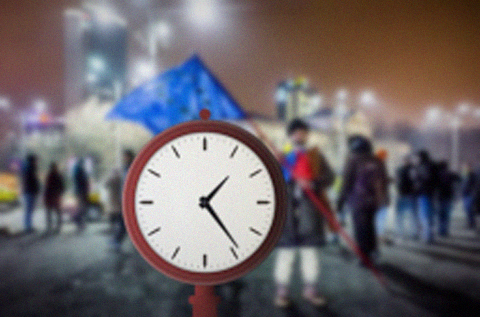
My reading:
{"hour": 1, "minute": 24}
